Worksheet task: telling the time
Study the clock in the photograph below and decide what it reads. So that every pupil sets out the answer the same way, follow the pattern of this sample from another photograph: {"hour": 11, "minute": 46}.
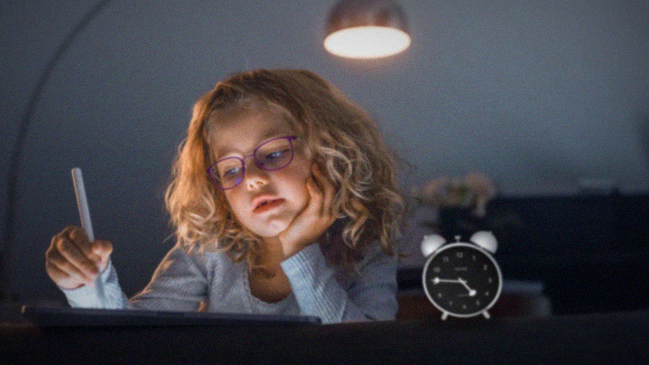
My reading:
{"hour": 4, "minute": 46}
